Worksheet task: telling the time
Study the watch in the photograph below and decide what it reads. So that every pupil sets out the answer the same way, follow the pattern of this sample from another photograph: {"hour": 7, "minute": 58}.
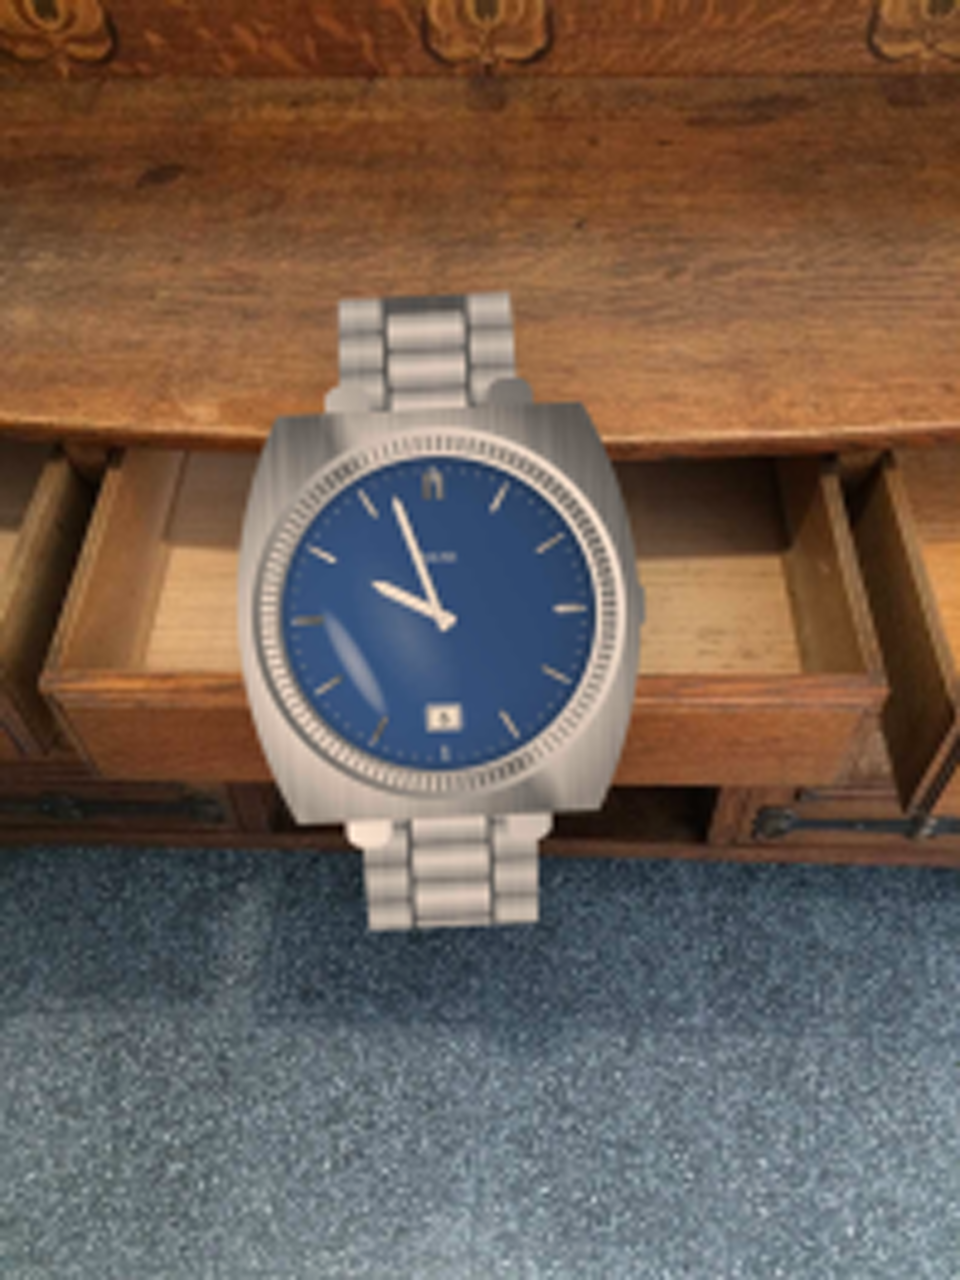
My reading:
{"hour": 9, "minute": 57}
